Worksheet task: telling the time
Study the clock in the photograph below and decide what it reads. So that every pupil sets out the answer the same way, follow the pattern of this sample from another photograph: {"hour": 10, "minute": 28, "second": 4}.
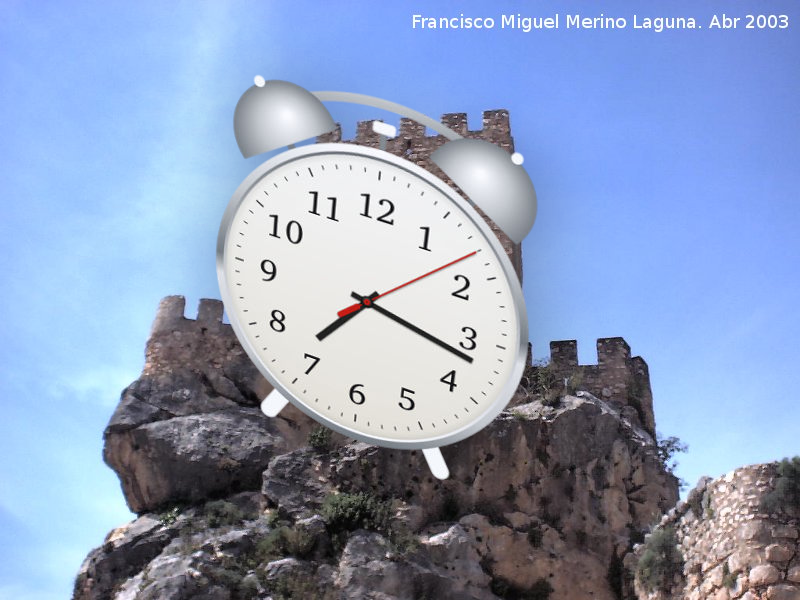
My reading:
{"hour": 7, "minute": 17, "second": 8}
